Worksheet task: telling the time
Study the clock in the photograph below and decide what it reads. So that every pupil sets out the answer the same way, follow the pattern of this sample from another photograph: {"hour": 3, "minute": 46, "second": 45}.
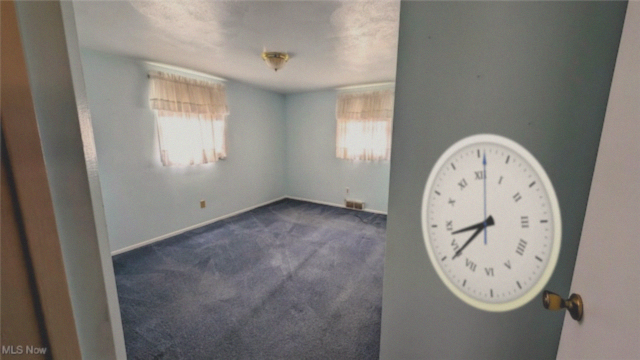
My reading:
{"hour": 8, "minute": 39, "second": 1}
